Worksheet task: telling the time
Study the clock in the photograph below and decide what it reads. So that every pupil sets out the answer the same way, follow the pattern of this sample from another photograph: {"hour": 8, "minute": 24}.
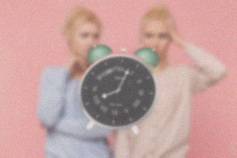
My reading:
{"hour": 8, "minute": 3}
